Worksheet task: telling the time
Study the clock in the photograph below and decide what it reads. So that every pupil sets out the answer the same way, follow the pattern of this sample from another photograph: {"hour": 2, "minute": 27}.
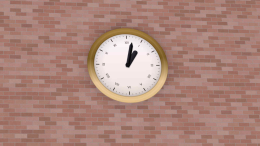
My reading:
{"hour": 1, "minute": 2}
